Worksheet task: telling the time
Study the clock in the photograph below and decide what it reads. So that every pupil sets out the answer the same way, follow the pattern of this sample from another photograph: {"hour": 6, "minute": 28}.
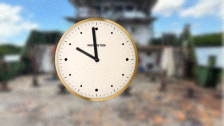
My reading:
{"hour": 9, "minute": 59}
